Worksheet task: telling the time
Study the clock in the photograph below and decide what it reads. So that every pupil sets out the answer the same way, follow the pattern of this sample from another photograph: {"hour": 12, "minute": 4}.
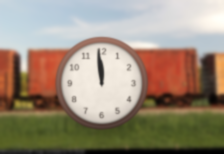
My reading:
{"hour": 11, "minute": 59}
